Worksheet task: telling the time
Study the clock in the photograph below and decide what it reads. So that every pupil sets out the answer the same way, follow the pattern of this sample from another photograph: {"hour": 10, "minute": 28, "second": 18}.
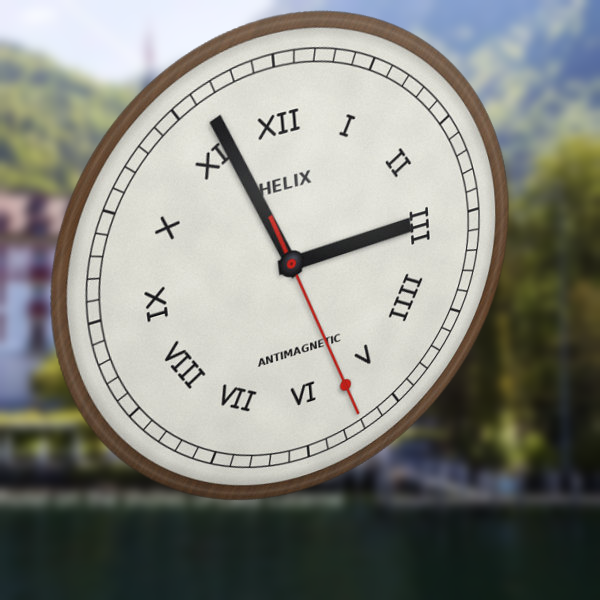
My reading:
{"hour": 2, "minute": 56, "second": 27}
